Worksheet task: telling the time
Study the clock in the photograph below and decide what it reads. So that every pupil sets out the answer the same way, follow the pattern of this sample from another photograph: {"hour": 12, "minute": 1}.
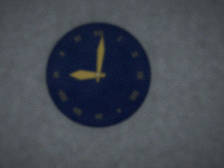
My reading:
{"hour": 9, "minute": 1}
